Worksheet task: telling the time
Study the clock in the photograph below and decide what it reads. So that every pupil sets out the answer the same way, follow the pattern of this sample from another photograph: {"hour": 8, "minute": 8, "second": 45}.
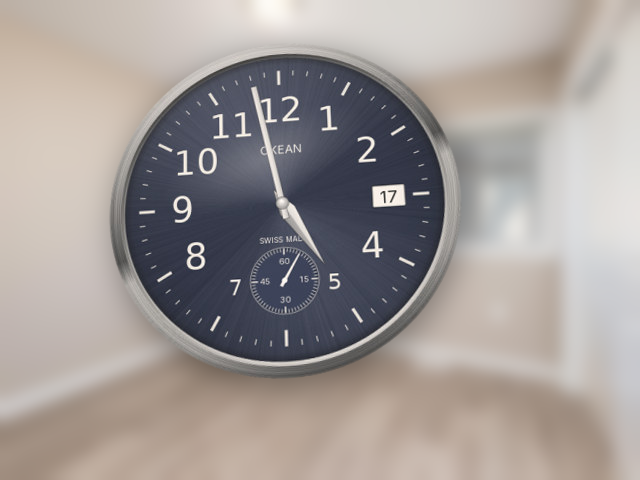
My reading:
{"hour": 4, "minute": 58, "second": 5}
